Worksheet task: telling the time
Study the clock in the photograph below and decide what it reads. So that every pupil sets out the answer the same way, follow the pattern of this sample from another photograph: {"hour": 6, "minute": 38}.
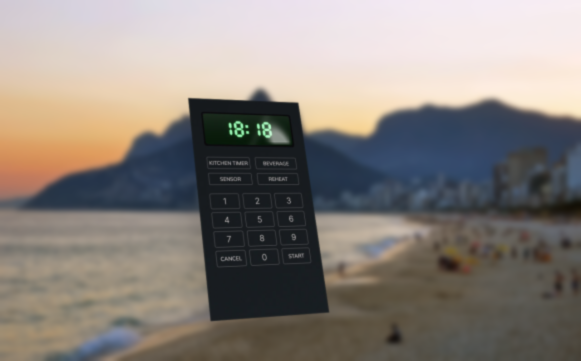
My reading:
{"hour": 18, "minute": 18}
